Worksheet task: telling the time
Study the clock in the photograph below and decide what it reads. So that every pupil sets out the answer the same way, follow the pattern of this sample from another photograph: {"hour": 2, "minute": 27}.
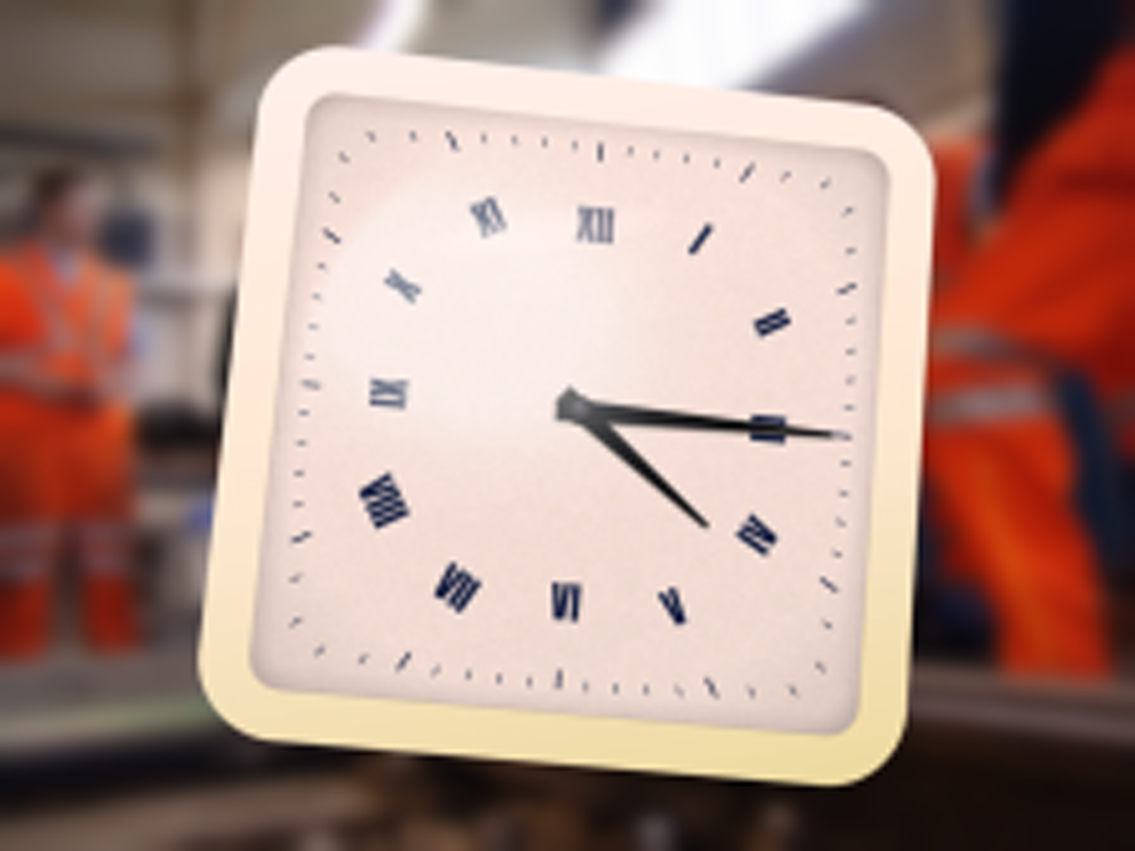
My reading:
{"hour": 4, "minute": 15}
